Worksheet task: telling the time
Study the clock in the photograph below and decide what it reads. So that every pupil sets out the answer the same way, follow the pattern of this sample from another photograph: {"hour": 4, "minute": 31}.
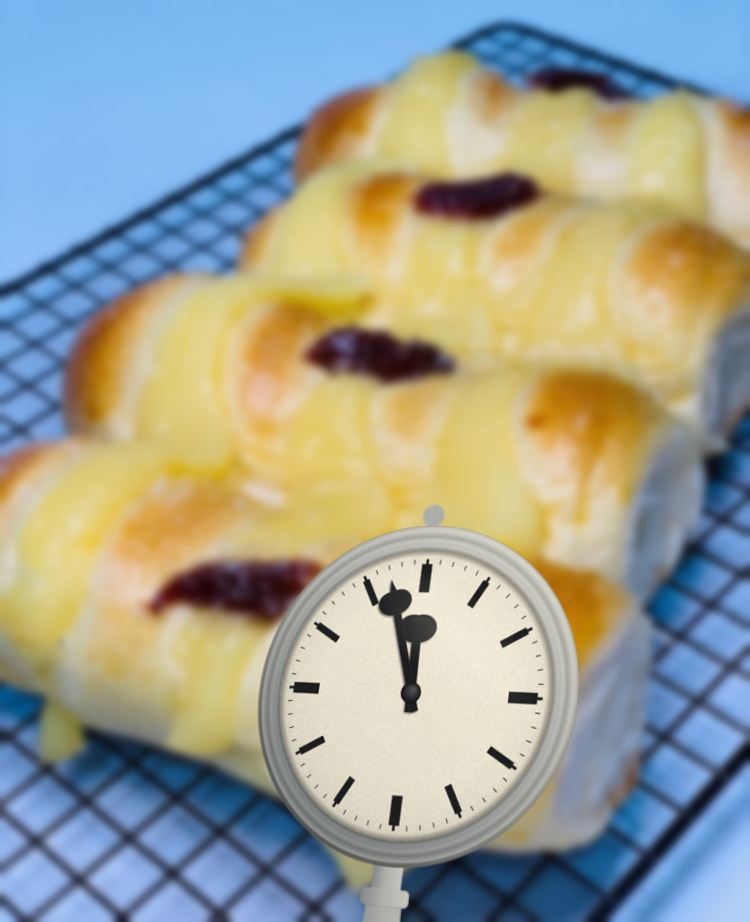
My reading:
{"hour": 11, "minute": 57}
